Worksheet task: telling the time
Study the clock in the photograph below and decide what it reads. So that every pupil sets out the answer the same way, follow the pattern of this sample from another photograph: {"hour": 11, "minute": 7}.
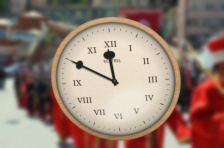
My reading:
{"hour": 11, "minute": 50}
